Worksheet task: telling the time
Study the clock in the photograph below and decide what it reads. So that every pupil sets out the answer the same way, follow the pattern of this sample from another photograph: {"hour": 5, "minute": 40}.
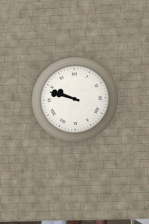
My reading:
{"hour": 9, "minute": 48}
